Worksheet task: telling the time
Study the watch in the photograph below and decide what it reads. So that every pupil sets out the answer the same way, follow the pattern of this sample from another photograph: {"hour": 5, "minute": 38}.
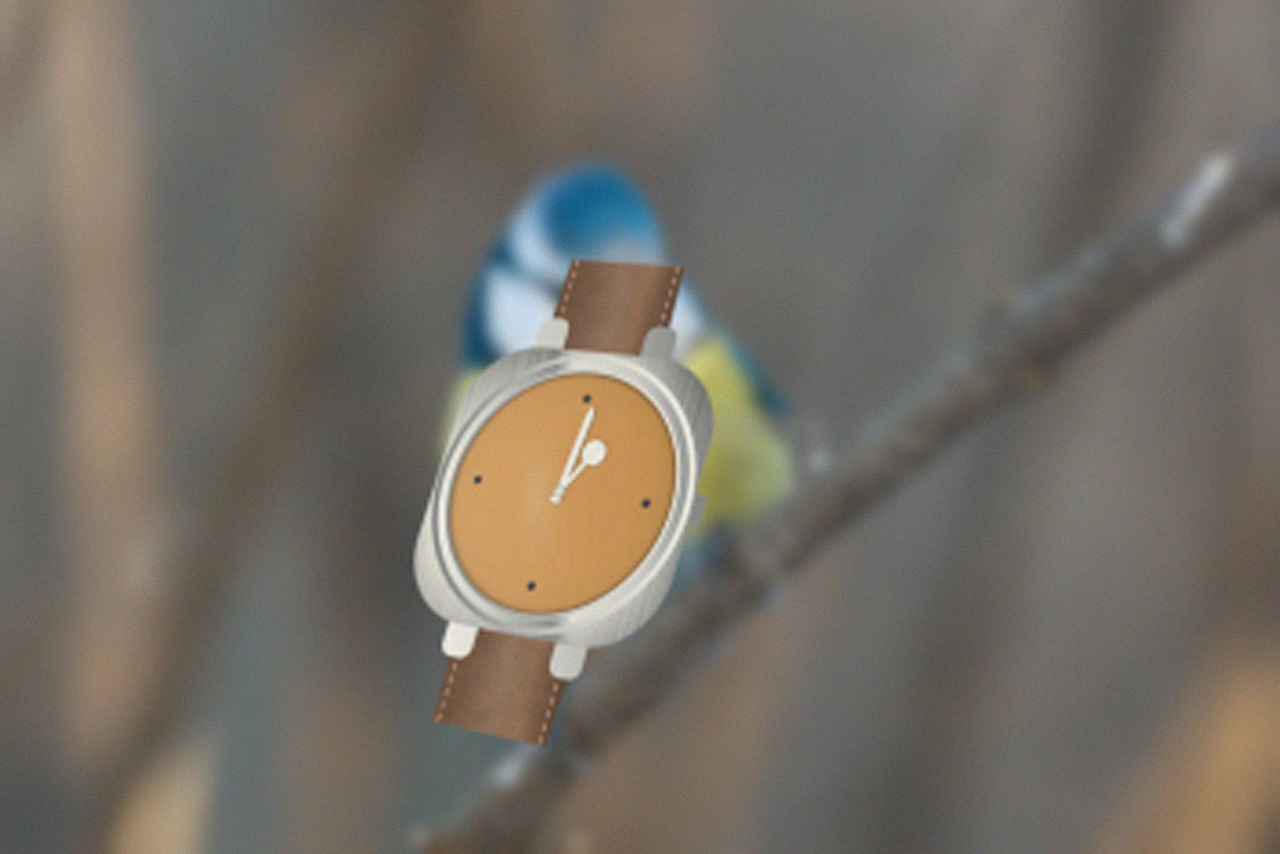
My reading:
{"hour": 1, "minute": 1}
